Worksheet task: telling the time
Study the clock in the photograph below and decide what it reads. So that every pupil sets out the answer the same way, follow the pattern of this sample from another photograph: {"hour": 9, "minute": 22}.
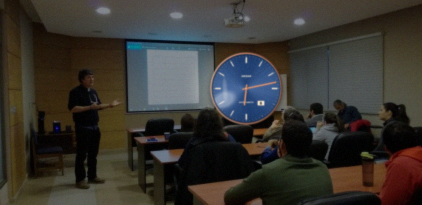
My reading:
{"hour": 6, "minute": 13}
